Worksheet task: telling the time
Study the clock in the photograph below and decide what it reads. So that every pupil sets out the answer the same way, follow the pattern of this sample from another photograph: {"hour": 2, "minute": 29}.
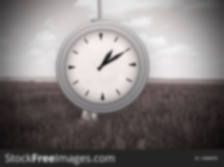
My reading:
{"hour": 1, "minute": 10}
